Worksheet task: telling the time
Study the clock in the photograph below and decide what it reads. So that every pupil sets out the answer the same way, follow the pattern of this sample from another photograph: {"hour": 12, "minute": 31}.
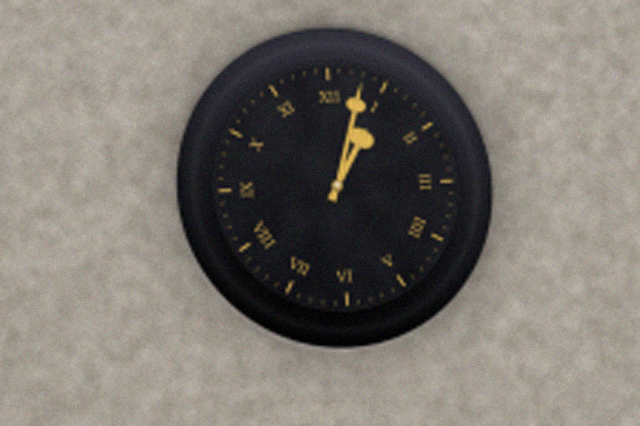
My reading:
{"hour": 1, "minute": 3}
